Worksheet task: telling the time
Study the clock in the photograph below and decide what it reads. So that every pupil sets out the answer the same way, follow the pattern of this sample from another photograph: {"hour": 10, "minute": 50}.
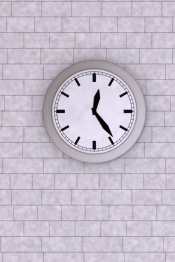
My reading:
{"hour": 12, "minute": 24}
